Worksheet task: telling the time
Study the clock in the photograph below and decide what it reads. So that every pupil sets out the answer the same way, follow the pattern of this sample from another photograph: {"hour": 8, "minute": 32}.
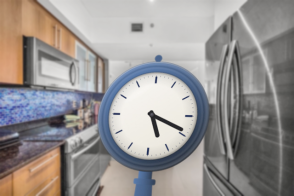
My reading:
{"hour": 5, "minute": 19}
